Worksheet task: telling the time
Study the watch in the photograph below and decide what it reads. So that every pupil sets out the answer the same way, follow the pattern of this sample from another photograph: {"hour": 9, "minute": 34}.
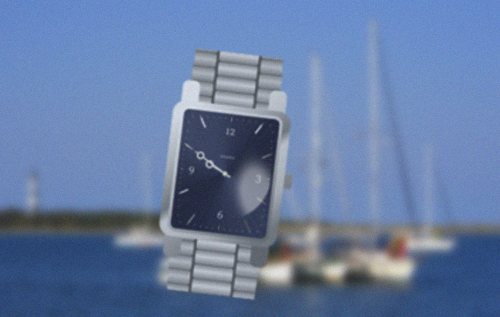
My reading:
{"hour": 9, "minute": 50}
